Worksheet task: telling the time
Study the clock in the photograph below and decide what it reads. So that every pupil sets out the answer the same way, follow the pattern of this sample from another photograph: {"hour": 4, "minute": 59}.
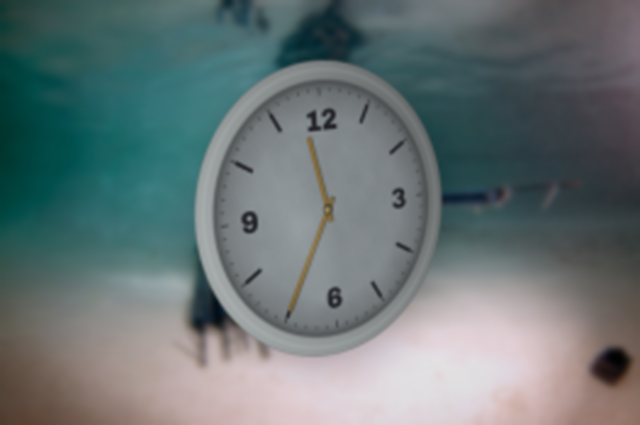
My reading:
{"hour": 11, "minute": 35}
